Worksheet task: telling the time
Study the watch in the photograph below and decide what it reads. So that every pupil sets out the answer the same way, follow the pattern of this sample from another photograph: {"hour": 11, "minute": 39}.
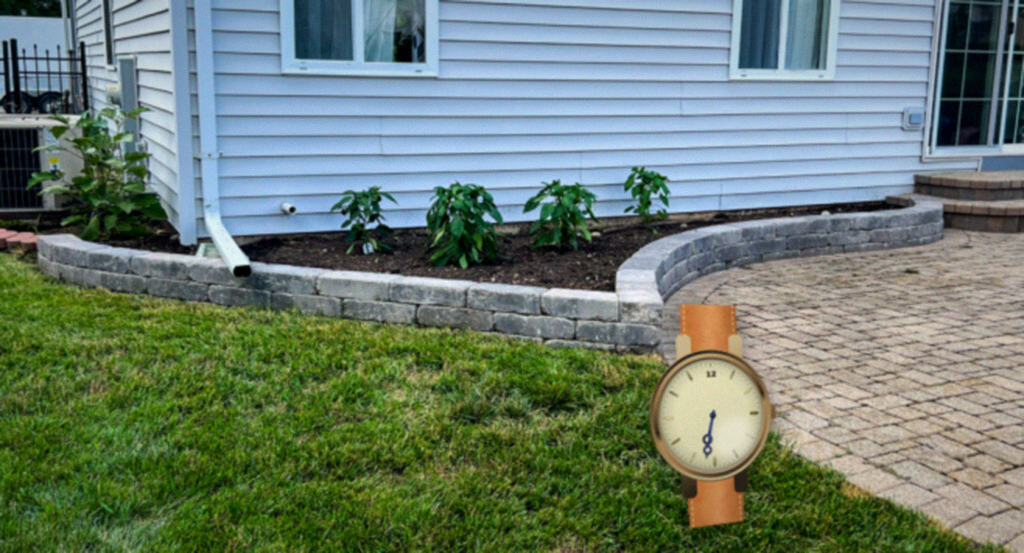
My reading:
{"hour": 6, "minute": 32}
